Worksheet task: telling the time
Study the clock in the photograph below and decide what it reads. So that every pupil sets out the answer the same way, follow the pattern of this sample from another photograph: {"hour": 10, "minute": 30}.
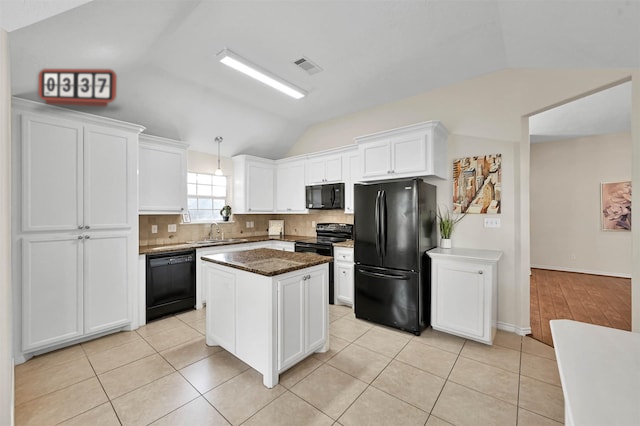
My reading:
{"hour": 3, "minute": 37}
